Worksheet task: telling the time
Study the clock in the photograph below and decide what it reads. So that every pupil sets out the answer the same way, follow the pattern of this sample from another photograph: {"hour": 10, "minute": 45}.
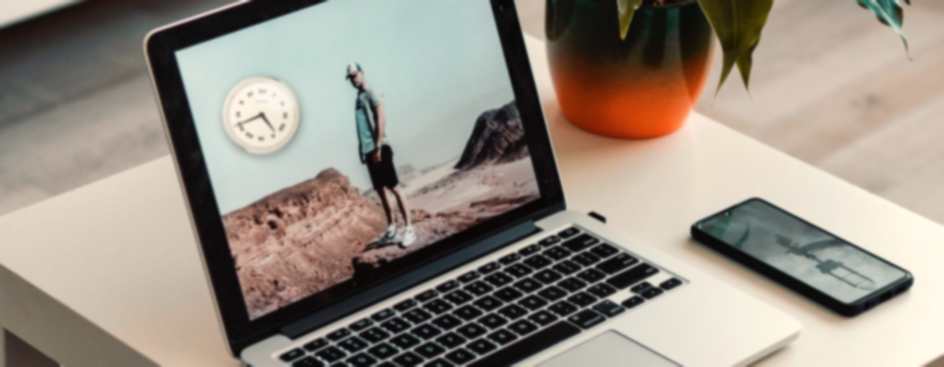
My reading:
{"hour": 4, "minute": 41}
